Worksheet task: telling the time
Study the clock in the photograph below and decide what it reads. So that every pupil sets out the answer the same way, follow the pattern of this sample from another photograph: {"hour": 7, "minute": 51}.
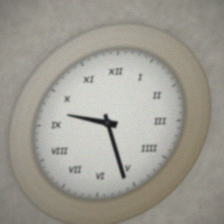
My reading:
{"hour": 9, "minute": 26}
